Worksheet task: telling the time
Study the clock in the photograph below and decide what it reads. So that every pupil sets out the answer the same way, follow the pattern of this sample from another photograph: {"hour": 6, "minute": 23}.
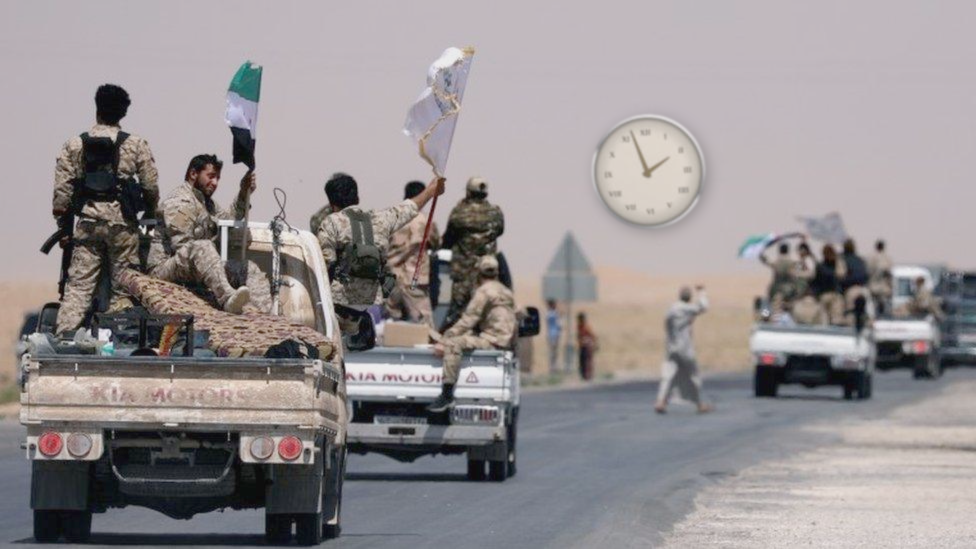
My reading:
{"hour": 1, "minute": 57}
